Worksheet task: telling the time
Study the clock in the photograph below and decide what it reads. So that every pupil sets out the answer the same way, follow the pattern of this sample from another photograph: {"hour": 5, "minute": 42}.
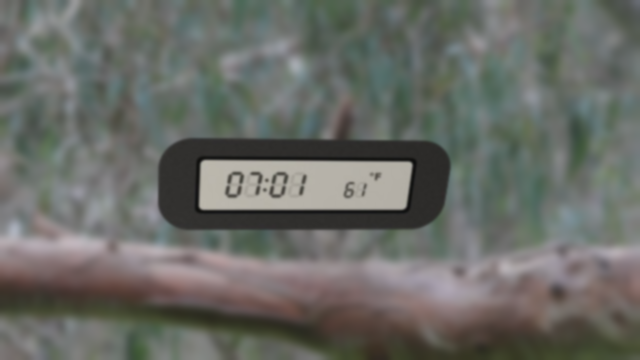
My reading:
{"hour": 7, "minute": 1}
